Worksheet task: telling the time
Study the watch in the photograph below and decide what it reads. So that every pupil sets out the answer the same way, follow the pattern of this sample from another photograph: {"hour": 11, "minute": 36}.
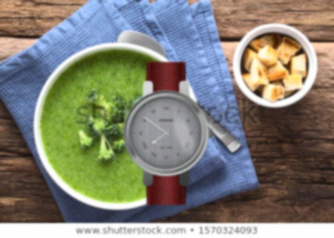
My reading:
{"hour": 7, "minute": 51}
